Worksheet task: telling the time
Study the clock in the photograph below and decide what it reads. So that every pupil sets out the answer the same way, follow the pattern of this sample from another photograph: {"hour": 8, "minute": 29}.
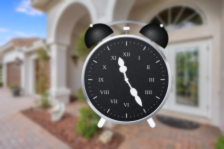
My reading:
{"hour": 11, "minute": 25}
